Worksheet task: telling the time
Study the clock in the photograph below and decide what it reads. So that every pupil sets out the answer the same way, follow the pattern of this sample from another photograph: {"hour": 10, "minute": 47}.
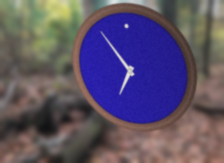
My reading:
{"hour": 6, "minute": 54}
